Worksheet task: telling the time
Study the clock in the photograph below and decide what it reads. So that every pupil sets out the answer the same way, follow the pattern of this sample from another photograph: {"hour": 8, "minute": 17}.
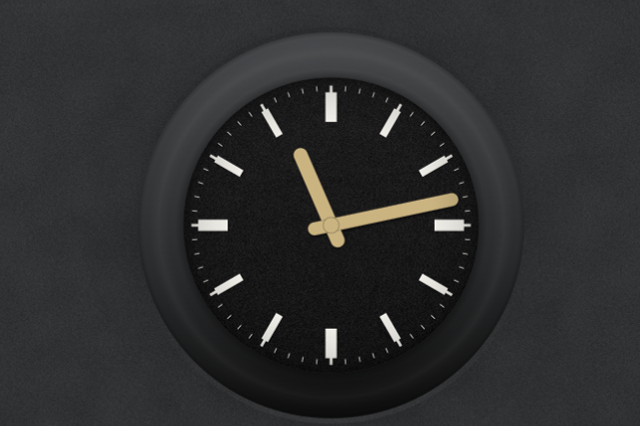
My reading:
{"hour": 11, "minute": 13}
